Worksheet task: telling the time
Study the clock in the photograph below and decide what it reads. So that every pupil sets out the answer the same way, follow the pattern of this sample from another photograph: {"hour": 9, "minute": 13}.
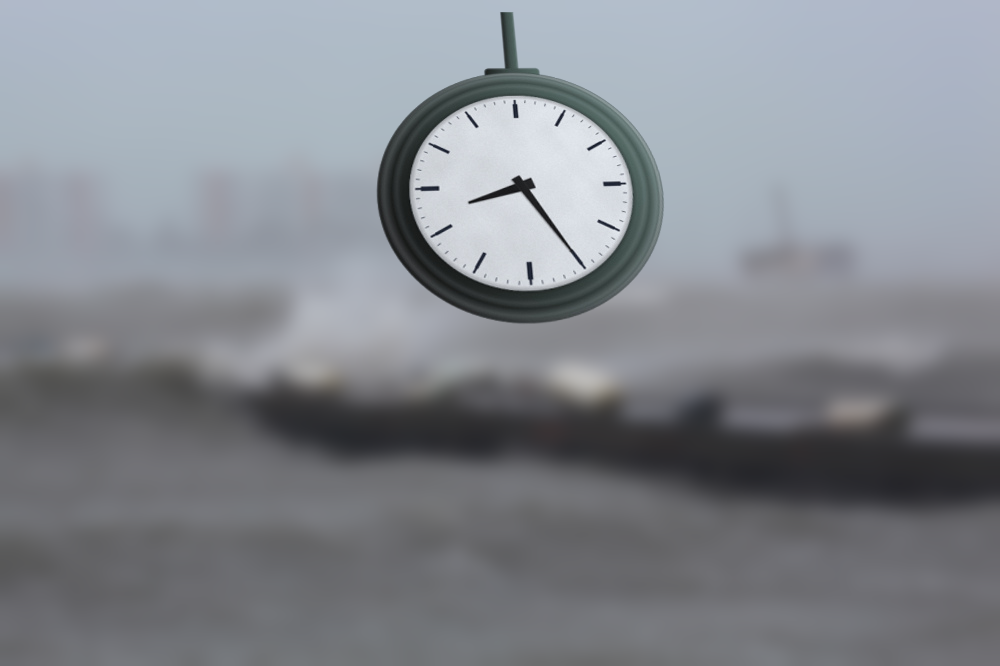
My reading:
{"hour": 8, "minute": 25}
